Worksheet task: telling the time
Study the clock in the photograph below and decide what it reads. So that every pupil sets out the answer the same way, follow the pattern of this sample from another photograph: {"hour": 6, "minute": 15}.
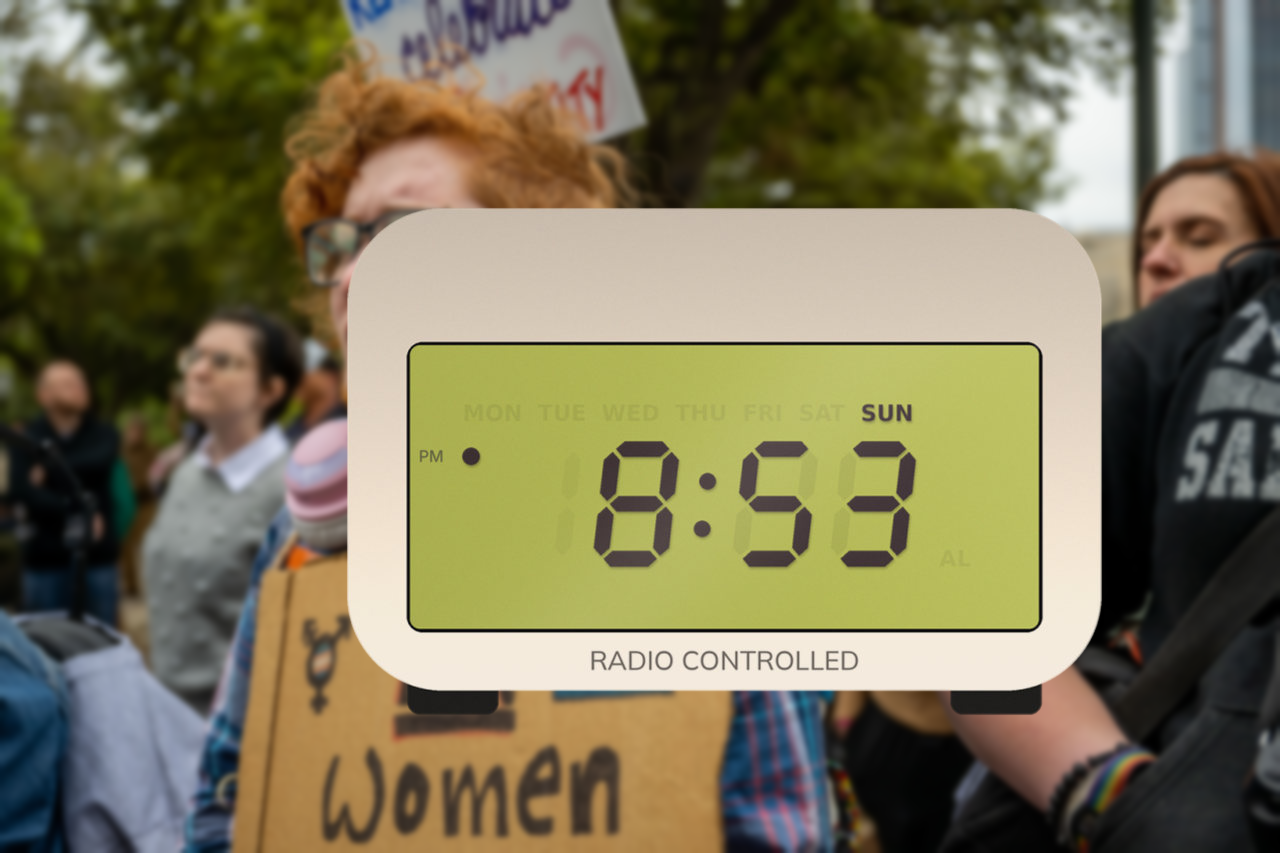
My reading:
{"hour": 8, "minute": 53}
